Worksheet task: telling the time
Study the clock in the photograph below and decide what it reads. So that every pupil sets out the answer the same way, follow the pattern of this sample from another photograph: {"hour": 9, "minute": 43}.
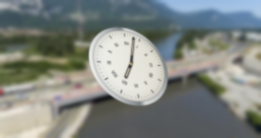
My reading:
{"hour": 7, "minute": 3}
